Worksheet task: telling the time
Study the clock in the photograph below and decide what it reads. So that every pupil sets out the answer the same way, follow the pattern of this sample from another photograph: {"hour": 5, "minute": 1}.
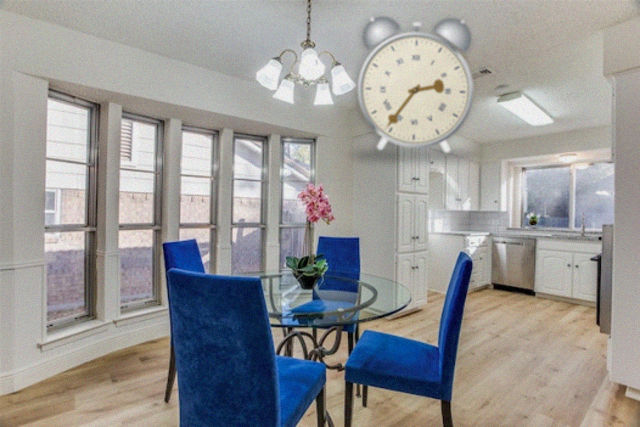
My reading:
{"hour": 2, "minute": 36}
